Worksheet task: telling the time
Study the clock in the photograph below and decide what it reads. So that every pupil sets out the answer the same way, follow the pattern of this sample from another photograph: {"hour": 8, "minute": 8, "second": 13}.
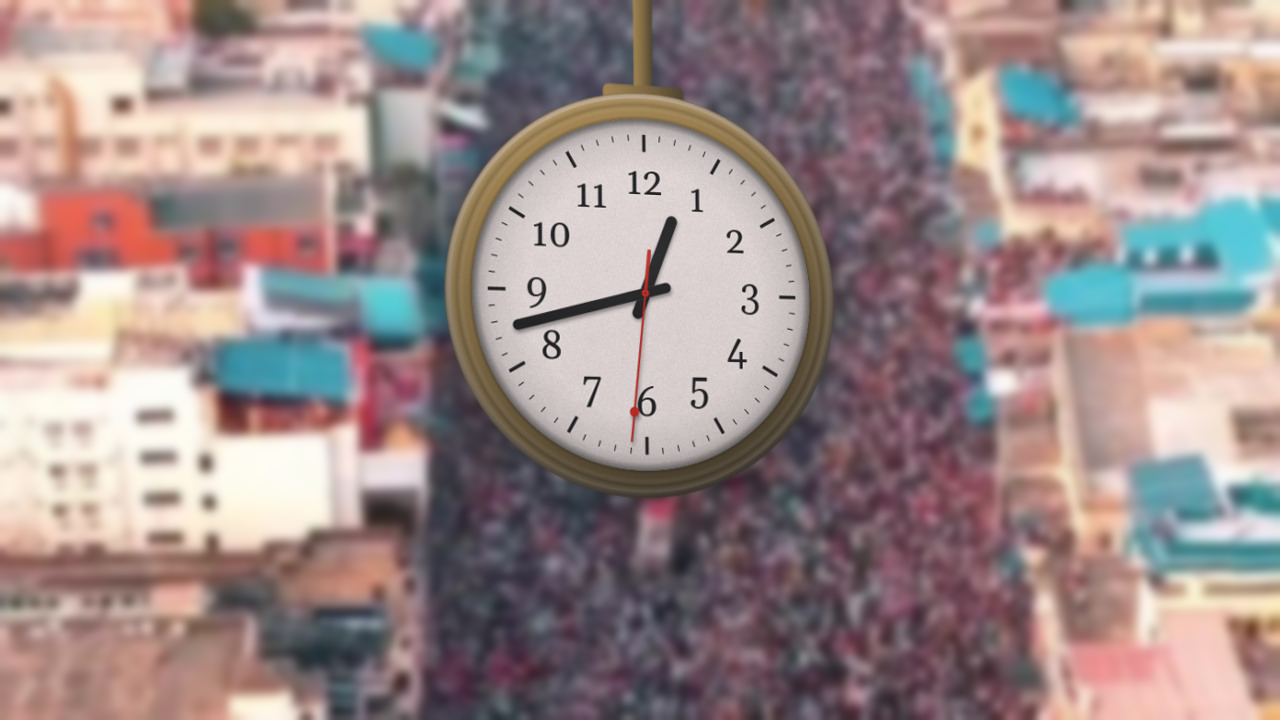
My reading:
{"hour": 12, "minute": 42, "second": 31}
